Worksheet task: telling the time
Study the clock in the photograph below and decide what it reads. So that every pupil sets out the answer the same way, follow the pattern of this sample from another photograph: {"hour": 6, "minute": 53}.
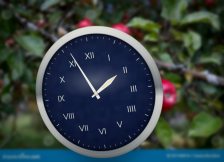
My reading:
{"hour": 1, "minute": 56}
